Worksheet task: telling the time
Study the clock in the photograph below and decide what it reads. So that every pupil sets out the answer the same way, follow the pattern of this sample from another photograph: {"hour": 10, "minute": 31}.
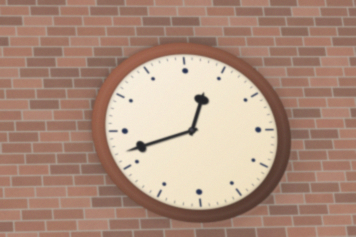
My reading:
{"hour": 12, "minute": 42}
